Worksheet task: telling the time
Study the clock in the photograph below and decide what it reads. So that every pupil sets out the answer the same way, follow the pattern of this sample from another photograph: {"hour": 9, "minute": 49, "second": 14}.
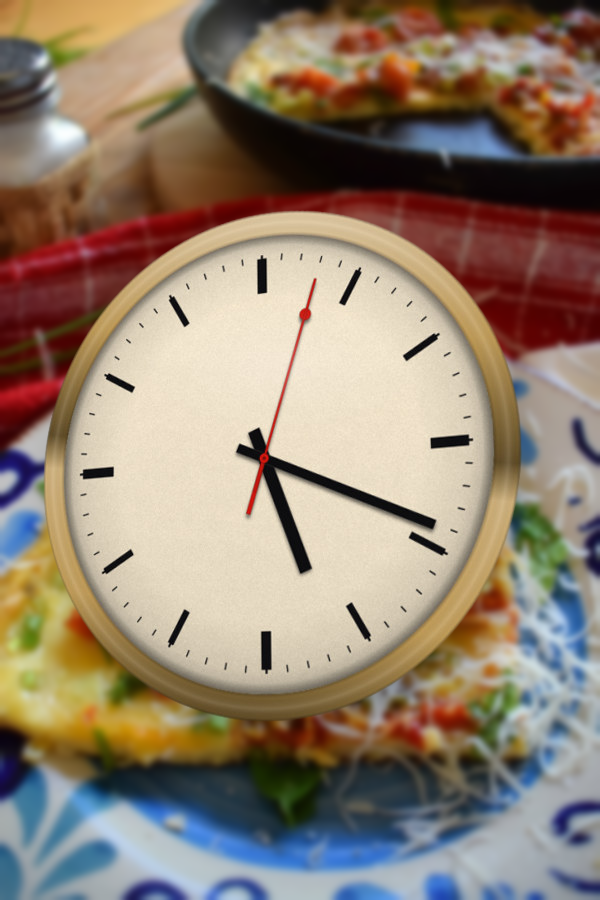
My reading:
{"hour": 5, "minute": 19, "second": 3}
